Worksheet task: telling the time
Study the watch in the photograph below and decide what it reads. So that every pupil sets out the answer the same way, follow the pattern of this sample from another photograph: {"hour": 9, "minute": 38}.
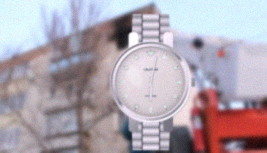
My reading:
{"hour": 6, "minute": 2}
